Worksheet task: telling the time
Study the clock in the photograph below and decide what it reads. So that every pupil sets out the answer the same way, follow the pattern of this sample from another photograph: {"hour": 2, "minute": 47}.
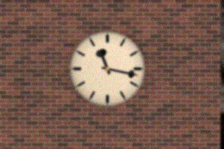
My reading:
{"hour": 11, "minute": 17}
